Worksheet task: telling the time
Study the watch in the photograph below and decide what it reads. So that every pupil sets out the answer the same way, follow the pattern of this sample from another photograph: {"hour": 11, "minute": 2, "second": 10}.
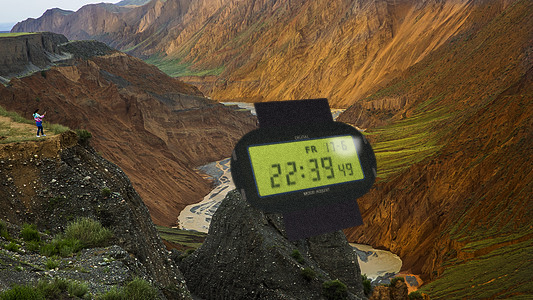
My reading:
{"hour": 22, "minute": 39, "second": 49}
